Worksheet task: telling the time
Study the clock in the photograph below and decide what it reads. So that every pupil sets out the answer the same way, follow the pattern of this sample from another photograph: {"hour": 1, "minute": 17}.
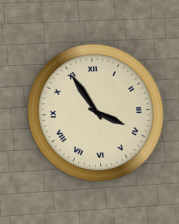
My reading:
{"hour": 3, "minute": 55}
